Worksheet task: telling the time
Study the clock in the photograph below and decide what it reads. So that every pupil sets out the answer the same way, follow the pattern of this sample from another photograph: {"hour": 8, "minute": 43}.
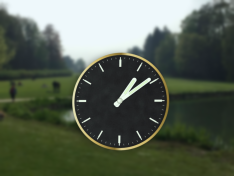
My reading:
{"hour": 1, "minute": 9}
